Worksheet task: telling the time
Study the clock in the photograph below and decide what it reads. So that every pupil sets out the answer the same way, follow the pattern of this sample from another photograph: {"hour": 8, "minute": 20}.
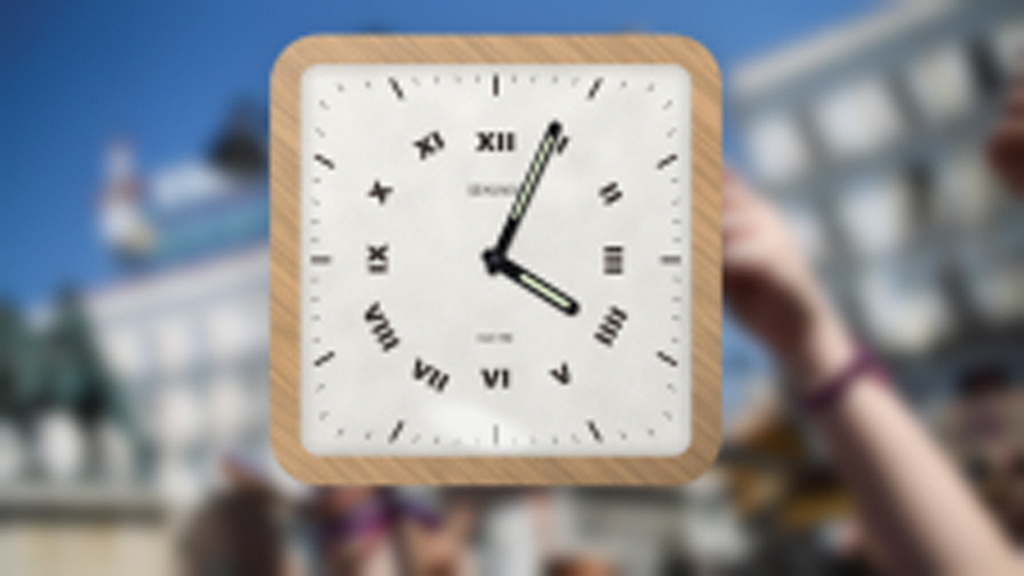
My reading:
{"hour": 4, "minute": 4}
